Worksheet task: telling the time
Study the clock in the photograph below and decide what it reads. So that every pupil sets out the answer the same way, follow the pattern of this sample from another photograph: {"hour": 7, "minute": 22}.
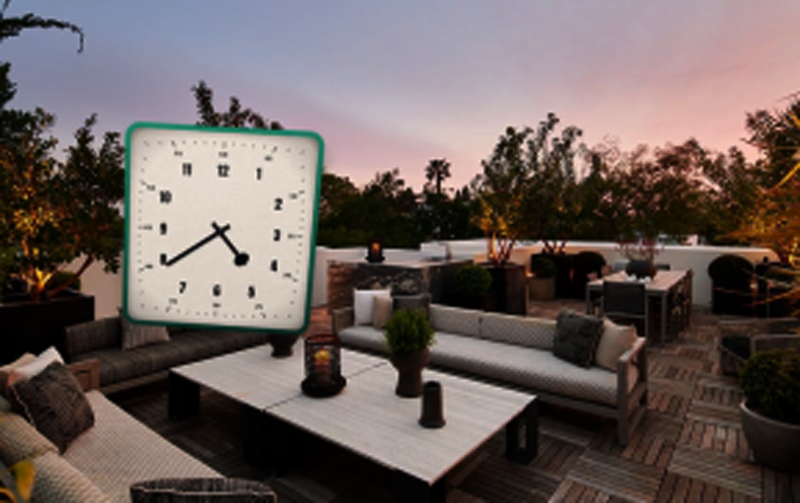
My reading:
{"hour": 4, "minute": 39}
